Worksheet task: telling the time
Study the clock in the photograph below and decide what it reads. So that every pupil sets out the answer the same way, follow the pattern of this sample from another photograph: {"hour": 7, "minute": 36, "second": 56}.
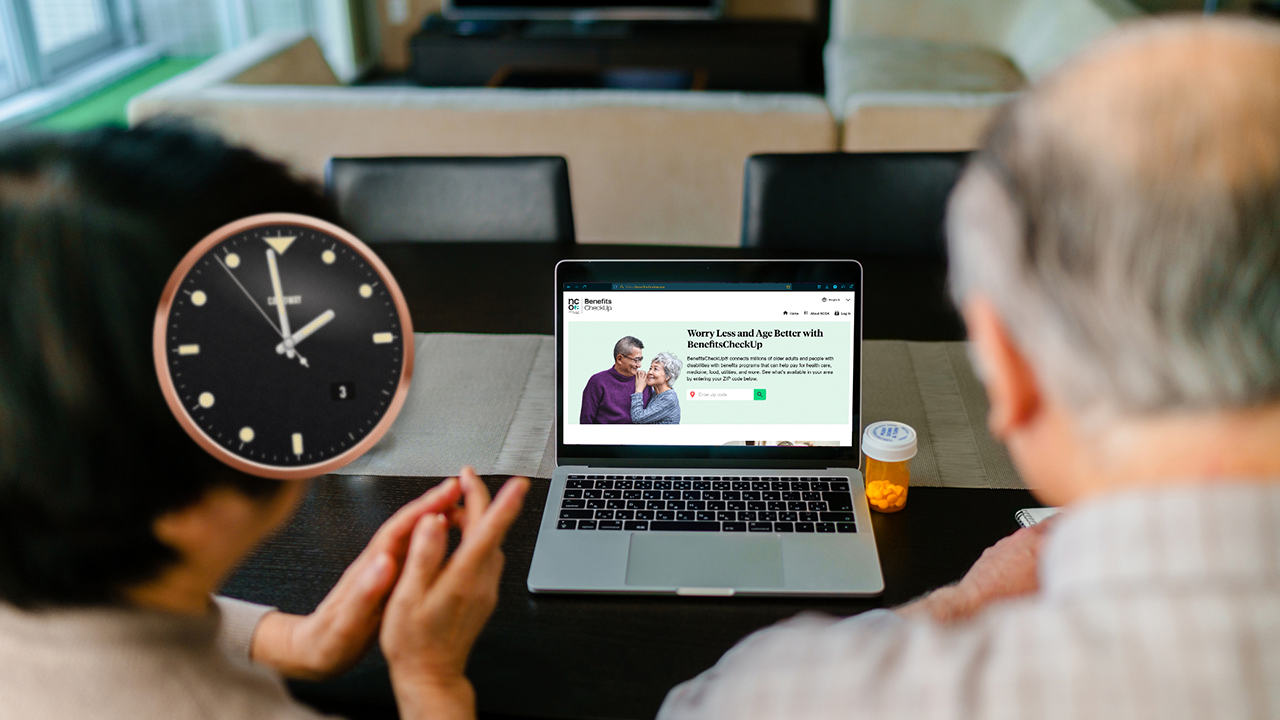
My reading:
{"hour": 1, "minute": 58, "second": 54}
